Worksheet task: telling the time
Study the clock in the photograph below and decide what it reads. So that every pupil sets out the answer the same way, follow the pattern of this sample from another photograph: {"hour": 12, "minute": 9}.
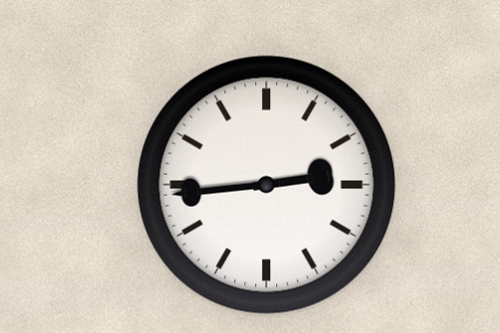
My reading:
{"hour": 2, "minute": 44}
